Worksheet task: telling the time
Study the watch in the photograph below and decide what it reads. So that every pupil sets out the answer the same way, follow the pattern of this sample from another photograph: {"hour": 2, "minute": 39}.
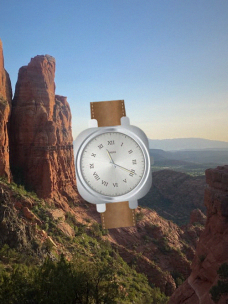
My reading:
{"hour": 11, "minute": 20}
